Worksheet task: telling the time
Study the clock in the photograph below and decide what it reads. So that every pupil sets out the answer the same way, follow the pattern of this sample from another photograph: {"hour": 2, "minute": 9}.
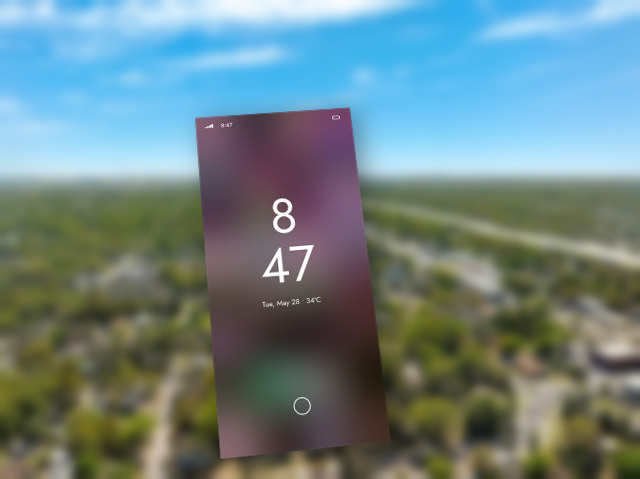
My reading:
{"hour": 8, "minute": 47}
